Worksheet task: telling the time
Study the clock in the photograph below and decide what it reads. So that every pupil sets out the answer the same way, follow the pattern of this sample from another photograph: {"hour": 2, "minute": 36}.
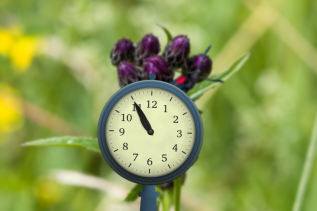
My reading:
{"hour": 10, "minute": 55}
